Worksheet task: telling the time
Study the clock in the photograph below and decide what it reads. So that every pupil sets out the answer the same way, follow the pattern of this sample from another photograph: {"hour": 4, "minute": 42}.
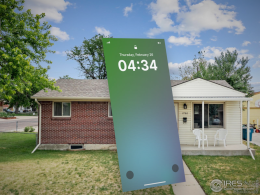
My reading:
{"hour": 4, "minute": 34}
